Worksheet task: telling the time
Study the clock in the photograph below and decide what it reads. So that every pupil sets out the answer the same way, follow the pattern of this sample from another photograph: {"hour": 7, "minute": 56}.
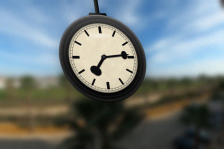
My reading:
{"hour": 7, "minute": 14}
